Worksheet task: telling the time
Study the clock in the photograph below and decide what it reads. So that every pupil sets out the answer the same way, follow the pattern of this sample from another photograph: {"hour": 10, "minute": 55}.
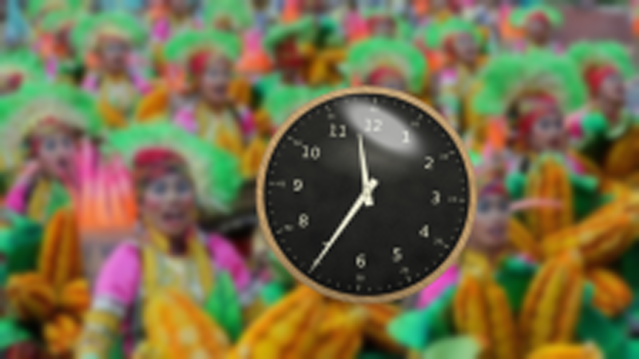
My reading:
{"hour": 11, "minute": 35}
